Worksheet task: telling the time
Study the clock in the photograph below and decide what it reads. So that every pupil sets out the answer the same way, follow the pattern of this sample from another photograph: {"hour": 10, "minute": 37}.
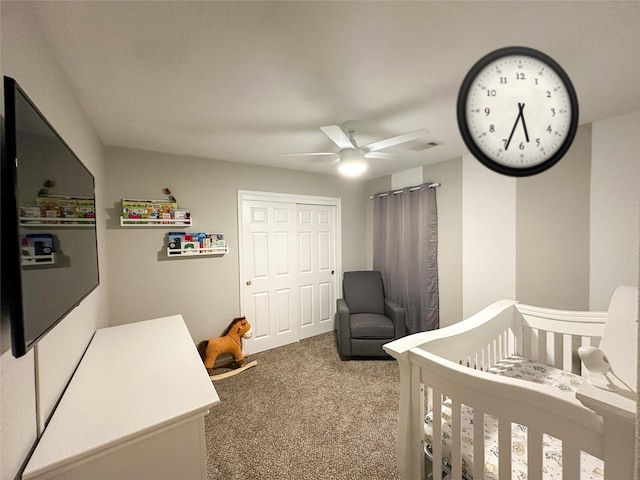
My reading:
{"hour": 5, "minute": 34}
